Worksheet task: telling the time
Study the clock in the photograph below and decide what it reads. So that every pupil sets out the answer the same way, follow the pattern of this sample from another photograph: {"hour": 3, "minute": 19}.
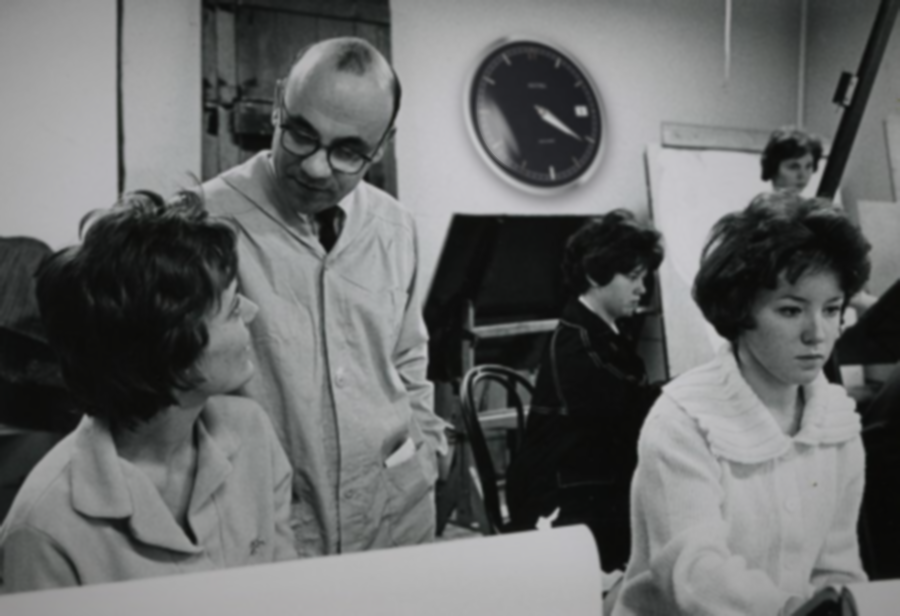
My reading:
{"hour": 4, "minute": 21}
